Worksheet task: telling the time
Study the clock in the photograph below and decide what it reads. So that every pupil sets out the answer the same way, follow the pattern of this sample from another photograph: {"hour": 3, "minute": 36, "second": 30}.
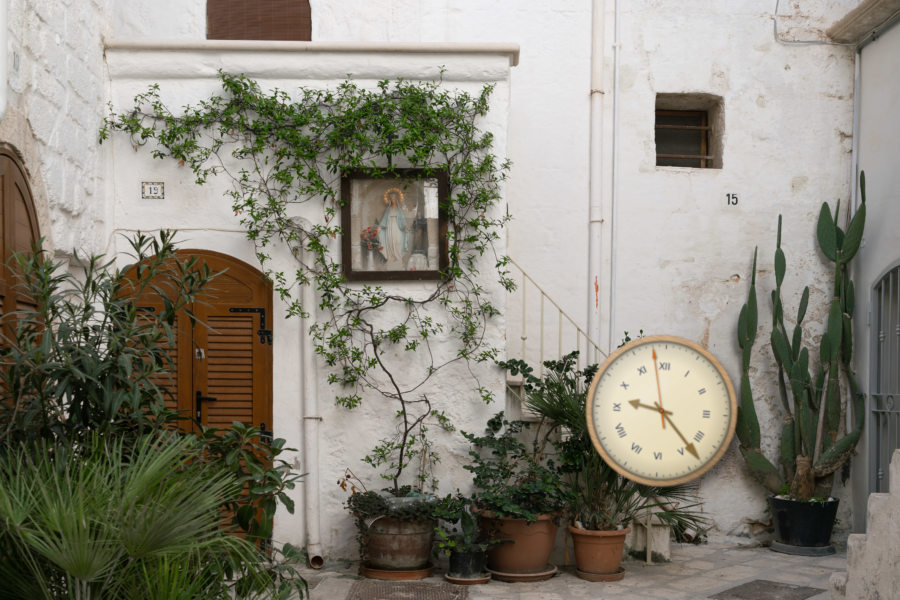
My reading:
{"hour": 9, "minute": 22, "second": 58}
